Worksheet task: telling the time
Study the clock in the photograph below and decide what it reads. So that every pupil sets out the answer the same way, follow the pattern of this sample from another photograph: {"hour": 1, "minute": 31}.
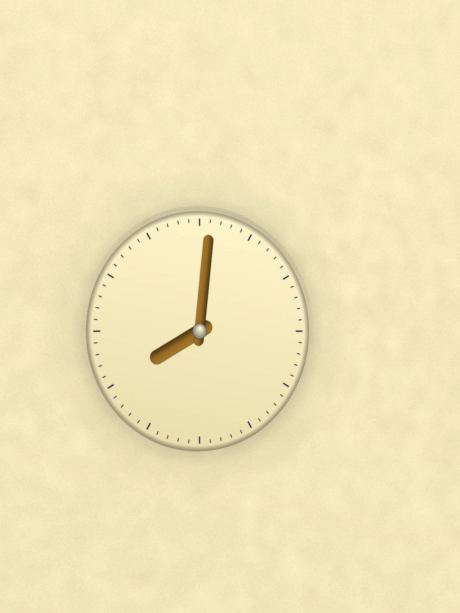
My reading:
{"hour": 8, "minute": 1}
